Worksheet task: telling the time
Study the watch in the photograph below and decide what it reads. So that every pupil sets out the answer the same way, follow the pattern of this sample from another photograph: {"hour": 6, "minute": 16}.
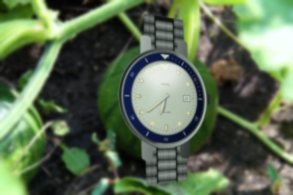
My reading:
{"hour": 6, "minute": 39}
